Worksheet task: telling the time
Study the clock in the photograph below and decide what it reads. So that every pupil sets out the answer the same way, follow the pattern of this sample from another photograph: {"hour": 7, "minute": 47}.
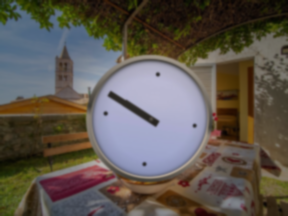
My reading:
{"hour": 9, "minute": 49}
